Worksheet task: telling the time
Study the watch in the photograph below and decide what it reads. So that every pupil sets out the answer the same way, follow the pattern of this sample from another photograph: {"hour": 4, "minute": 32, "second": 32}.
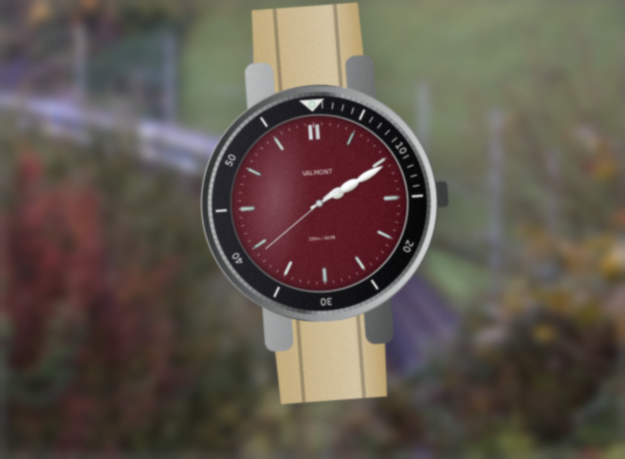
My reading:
{"hour": 2, "minute": 10, "second": 39}
